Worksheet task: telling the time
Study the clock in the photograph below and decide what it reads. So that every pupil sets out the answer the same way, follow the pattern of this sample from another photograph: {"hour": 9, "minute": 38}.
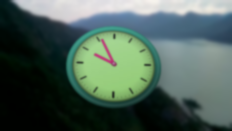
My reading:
{"hour": 9, "minute": 56}
